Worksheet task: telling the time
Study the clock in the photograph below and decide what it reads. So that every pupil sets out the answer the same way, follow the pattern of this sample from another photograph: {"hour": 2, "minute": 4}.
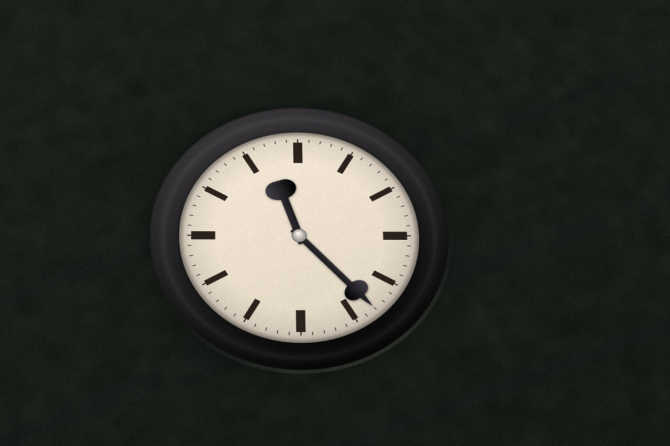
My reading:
{"hour": 11, "minute": 23}
